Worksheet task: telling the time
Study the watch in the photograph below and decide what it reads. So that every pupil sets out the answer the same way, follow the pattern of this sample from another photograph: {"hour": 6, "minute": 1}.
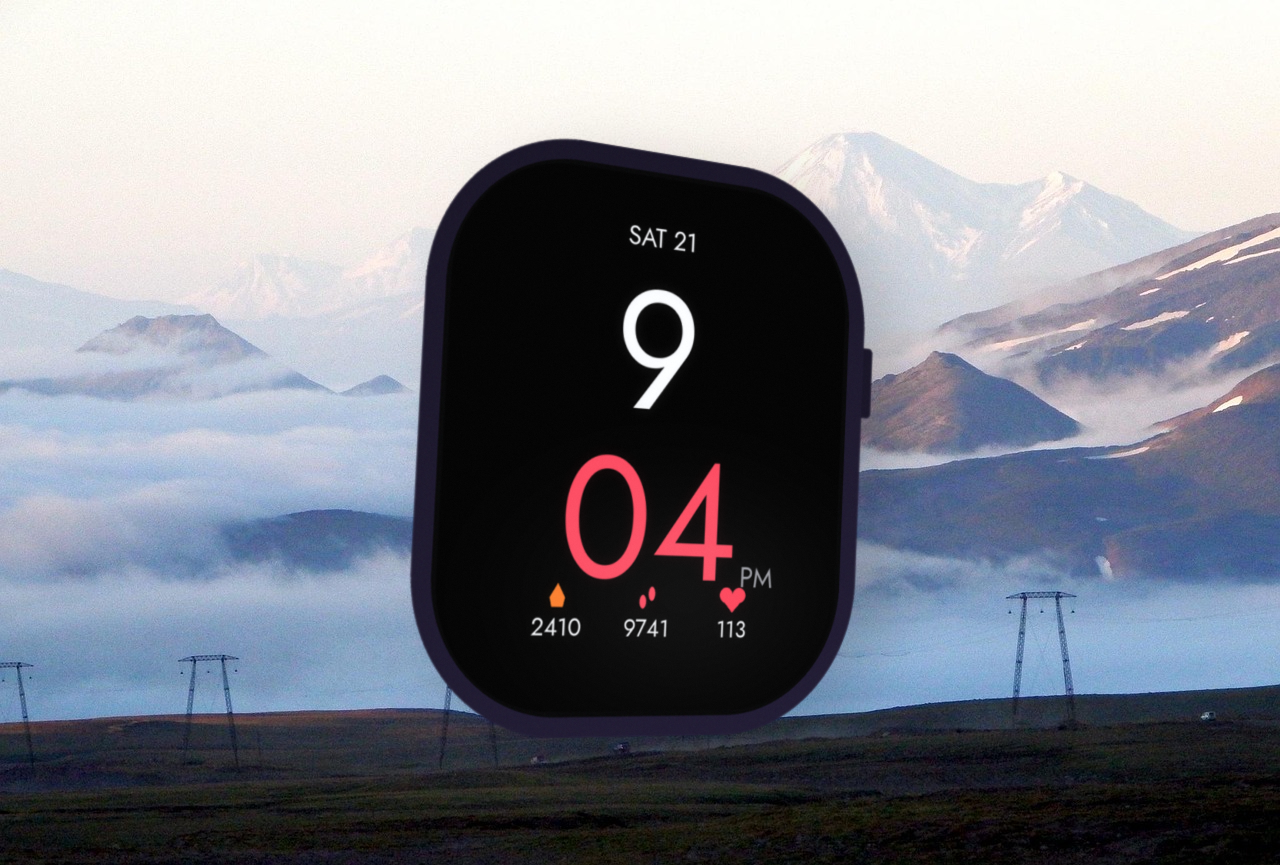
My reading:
{"hour": 9, "minute": 4}
